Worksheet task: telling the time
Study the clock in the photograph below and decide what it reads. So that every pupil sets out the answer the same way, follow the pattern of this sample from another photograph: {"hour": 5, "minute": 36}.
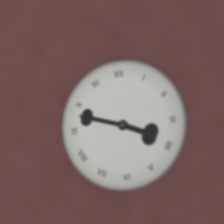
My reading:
{"hour": 3, "minute": 48}
